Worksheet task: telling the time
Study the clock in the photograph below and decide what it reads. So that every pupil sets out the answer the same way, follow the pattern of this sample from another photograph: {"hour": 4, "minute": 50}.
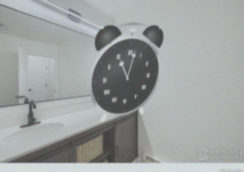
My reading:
{"hour": 11, "minute": 2}
